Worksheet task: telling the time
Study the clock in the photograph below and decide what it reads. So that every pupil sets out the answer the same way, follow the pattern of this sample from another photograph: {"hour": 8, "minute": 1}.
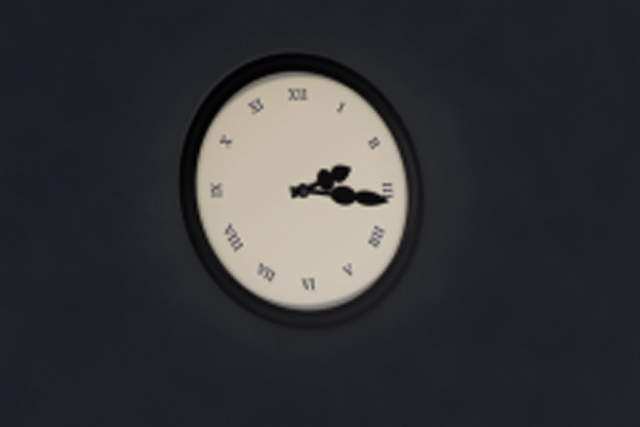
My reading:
{"hour": 2, "minute": 16}
